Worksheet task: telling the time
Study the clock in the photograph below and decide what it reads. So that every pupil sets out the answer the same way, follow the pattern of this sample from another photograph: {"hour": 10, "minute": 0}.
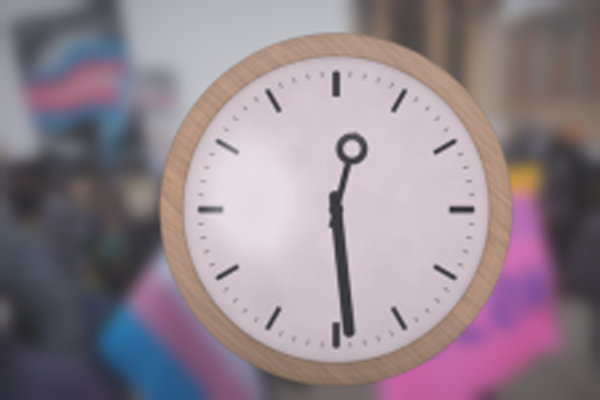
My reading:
{"hour": 12, "minute": 29}
